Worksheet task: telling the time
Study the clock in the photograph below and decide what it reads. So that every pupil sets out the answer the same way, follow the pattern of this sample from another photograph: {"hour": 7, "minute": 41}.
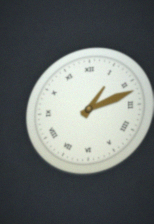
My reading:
{"hour": 1, "minute": 12}
